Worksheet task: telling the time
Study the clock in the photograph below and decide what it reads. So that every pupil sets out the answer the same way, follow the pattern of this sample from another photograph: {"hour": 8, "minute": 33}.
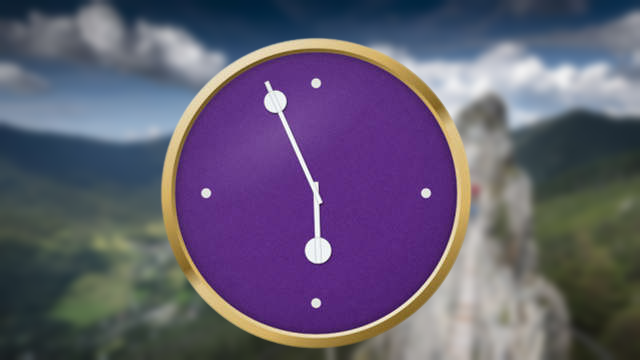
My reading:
{"hour": 5, "minute": 56}
